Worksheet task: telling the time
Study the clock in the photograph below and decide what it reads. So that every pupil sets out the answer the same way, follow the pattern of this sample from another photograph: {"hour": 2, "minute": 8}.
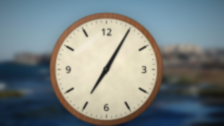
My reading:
{"hour": 7, "minute": 5}
